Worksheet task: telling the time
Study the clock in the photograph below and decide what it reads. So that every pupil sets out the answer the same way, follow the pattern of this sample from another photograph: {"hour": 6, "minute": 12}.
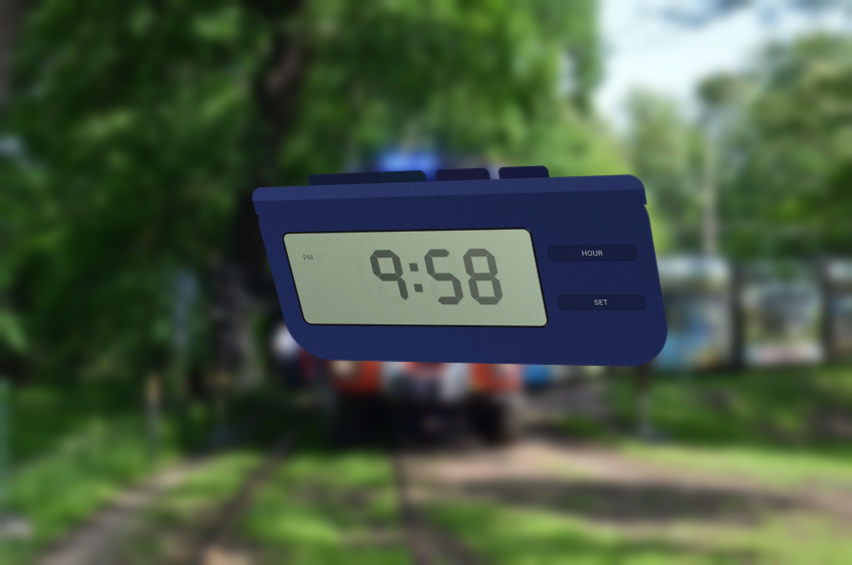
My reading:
{"hour": 9, "minute": 58}
